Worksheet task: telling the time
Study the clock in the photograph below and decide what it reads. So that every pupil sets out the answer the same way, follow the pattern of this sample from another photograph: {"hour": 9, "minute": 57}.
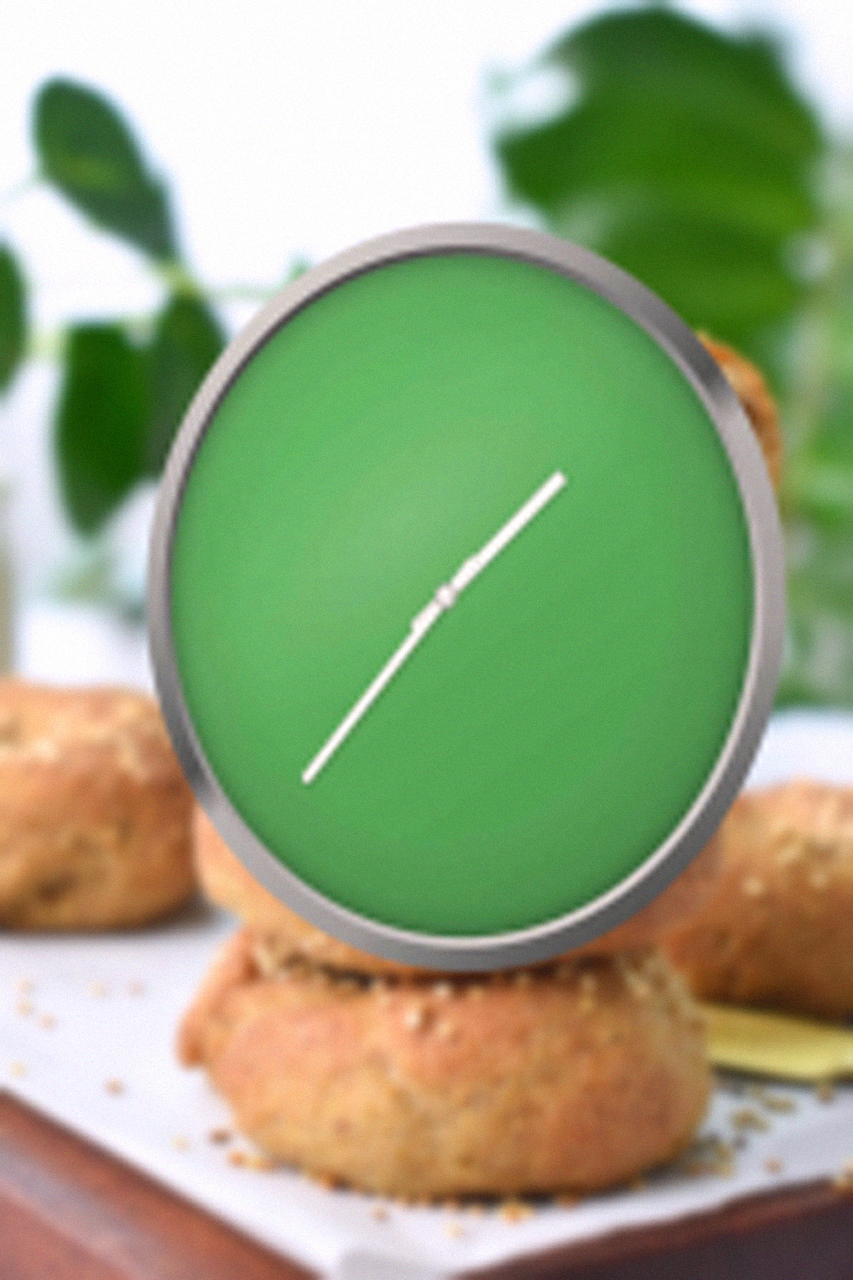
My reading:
{"hour": 1, "minute": 37}
